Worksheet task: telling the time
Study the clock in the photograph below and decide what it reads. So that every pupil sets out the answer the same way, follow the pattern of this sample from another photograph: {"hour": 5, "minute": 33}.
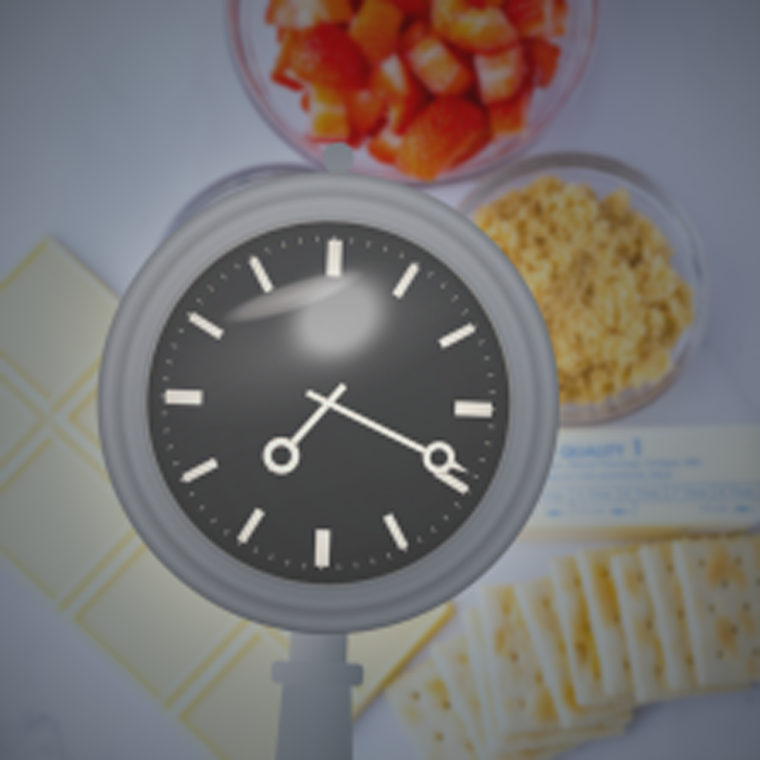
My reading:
{"hour": 7, "minute": 19}
